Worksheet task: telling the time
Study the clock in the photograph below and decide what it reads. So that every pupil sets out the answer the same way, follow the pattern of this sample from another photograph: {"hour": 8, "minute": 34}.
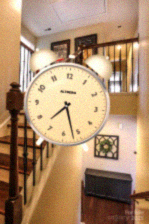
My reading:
{"hour": 7, "minute": 27}
